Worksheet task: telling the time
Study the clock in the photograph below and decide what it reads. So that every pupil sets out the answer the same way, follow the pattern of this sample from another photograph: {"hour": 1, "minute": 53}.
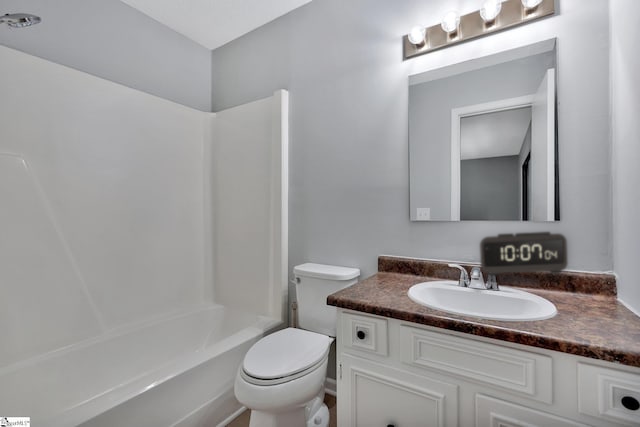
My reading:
{"hour": 10, "minute": 7}
